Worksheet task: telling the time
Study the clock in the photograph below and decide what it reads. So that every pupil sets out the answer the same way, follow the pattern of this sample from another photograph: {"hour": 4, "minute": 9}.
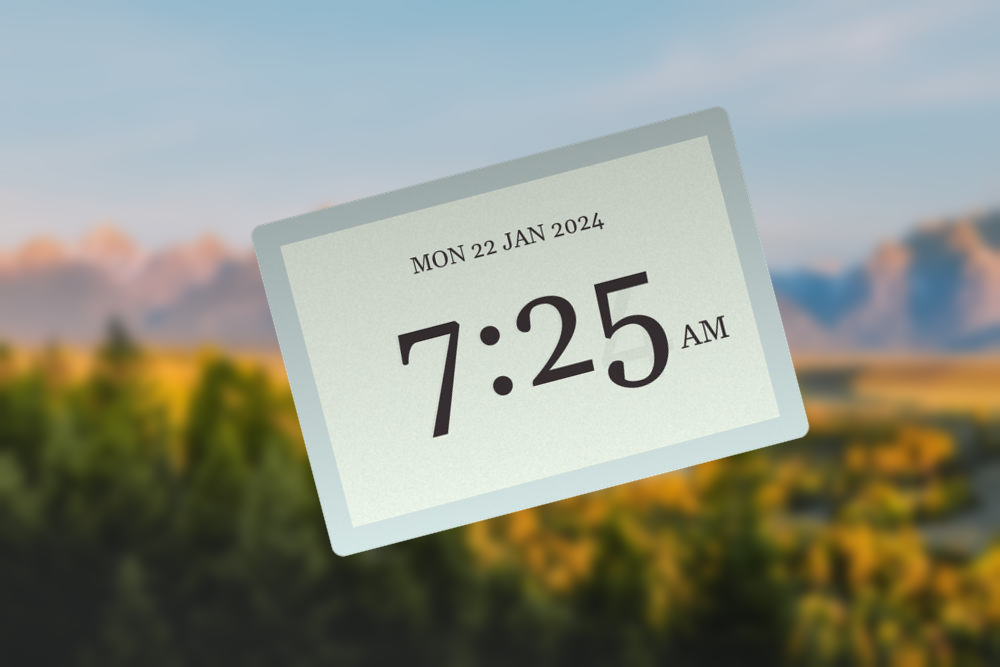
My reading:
{"hour": 7, "minute": 25}
